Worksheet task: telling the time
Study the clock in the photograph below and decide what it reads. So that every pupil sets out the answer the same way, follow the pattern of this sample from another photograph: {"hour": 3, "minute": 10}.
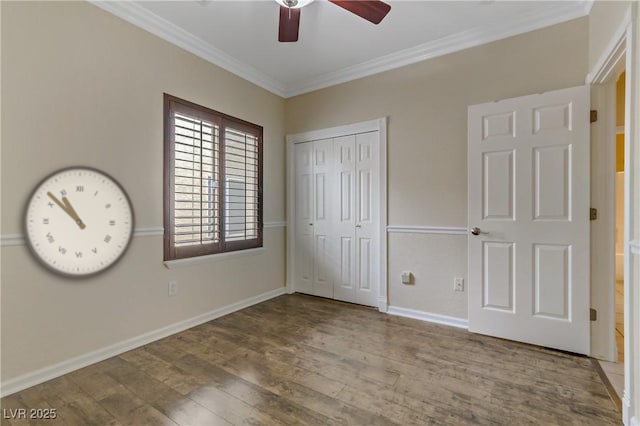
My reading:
{"hour": 10, "minute": 52}
